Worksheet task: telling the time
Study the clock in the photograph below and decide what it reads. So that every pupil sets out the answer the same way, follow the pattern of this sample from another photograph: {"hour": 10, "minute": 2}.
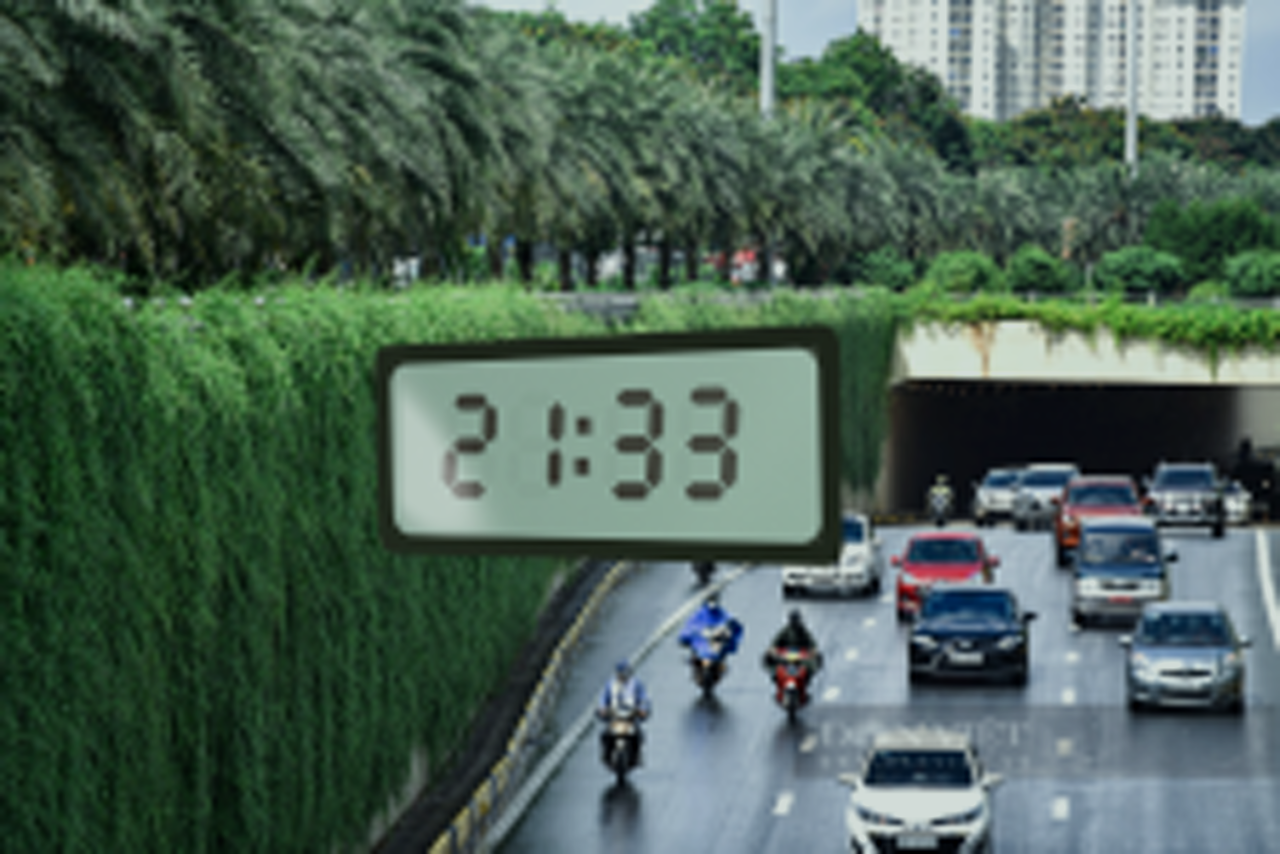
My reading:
{"hour": 21, "minute": 33}
